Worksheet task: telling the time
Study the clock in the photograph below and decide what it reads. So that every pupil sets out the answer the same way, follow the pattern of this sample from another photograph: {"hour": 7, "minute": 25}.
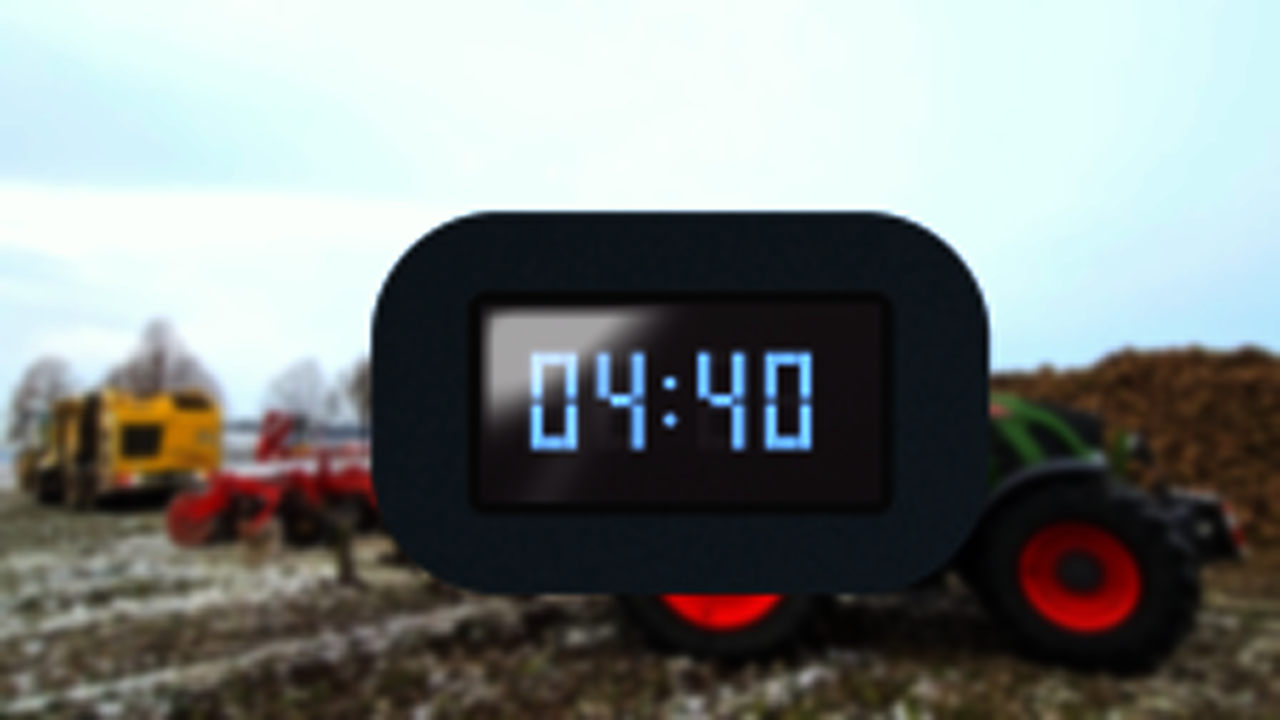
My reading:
{"hour": 4, "minute": 40}
